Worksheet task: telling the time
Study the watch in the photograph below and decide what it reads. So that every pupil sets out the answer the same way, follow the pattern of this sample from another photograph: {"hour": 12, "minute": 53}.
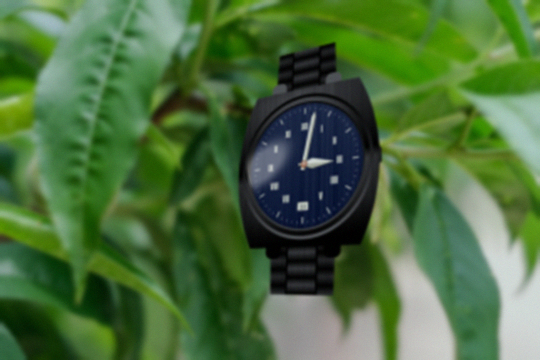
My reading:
{"hour": 3, "minute": 2}
